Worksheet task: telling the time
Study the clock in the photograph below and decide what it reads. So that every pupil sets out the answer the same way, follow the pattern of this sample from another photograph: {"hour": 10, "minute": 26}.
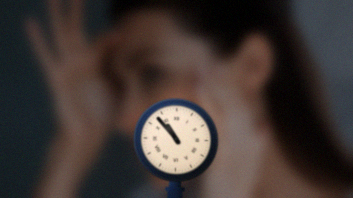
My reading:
{"hour": 10, "minute": 53}
